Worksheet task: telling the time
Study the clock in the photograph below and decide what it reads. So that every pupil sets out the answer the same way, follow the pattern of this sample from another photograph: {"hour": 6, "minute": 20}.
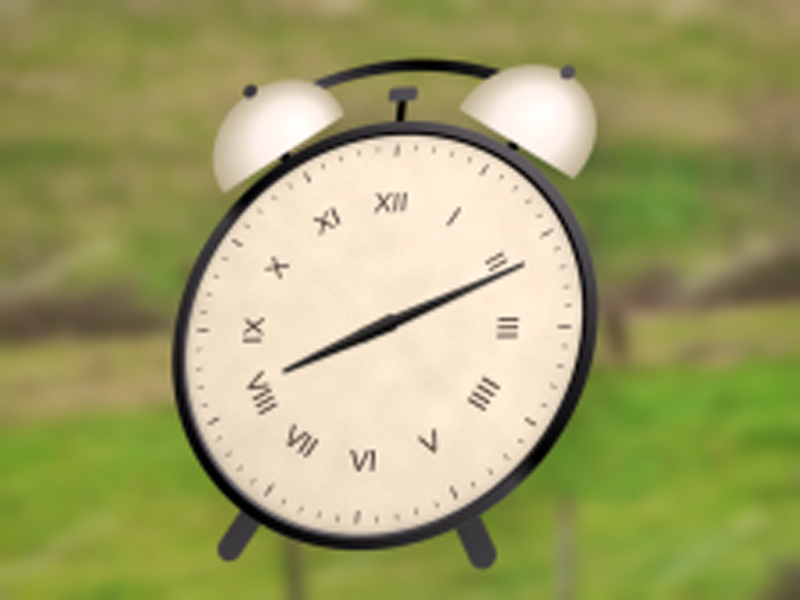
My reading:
{"hour": 8, "minute": 11}
